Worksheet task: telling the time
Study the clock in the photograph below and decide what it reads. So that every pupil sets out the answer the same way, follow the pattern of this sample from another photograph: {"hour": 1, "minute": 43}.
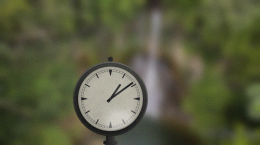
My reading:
{"hour": 1, "minute": 9}
